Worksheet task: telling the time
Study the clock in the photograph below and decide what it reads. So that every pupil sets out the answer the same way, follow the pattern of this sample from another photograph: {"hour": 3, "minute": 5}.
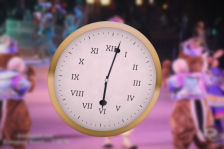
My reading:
{"hour": 6, "minute": 2}
